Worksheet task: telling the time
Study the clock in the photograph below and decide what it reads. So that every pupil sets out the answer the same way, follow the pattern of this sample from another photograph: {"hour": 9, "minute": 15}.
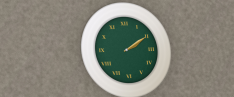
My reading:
{"hour": 2, "minute": 10}
